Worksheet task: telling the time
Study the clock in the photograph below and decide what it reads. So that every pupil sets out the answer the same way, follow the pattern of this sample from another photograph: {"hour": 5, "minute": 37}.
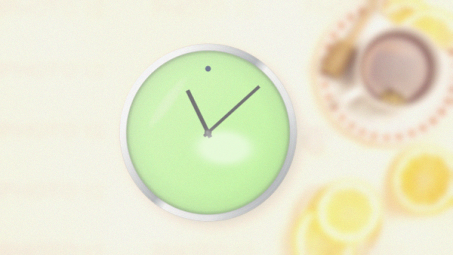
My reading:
{"hour": 11, "minute": 8}
